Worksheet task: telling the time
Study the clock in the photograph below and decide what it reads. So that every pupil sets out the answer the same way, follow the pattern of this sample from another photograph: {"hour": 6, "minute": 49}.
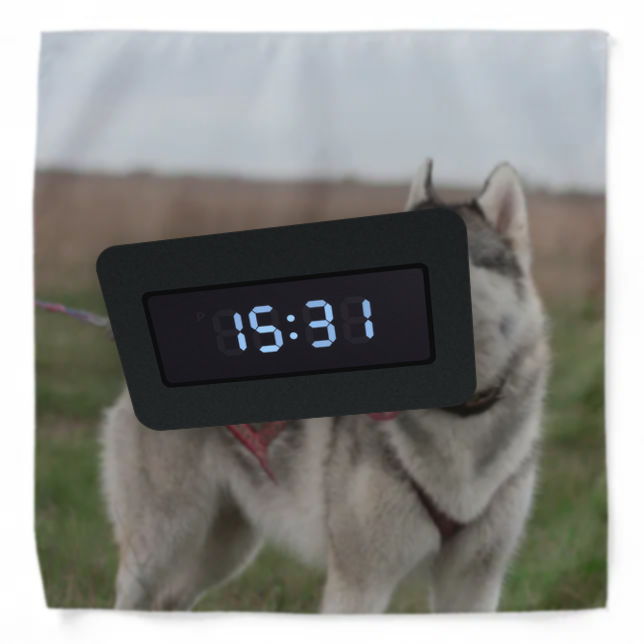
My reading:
{"hour": 15, "minute": 31}
